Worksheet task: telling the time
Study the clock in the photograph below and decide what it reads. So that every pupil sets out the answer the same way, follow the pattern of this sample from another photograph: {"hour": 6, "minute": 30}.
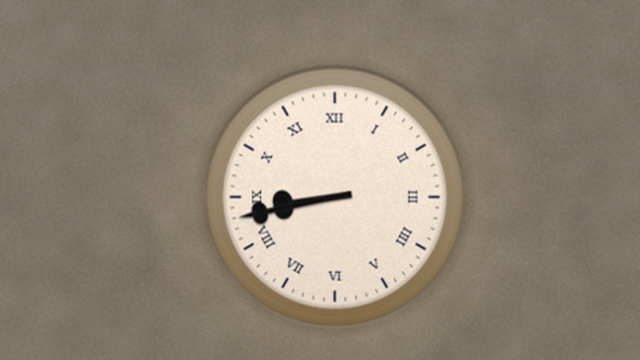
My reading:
{"hour": 8, "minute": 43}
